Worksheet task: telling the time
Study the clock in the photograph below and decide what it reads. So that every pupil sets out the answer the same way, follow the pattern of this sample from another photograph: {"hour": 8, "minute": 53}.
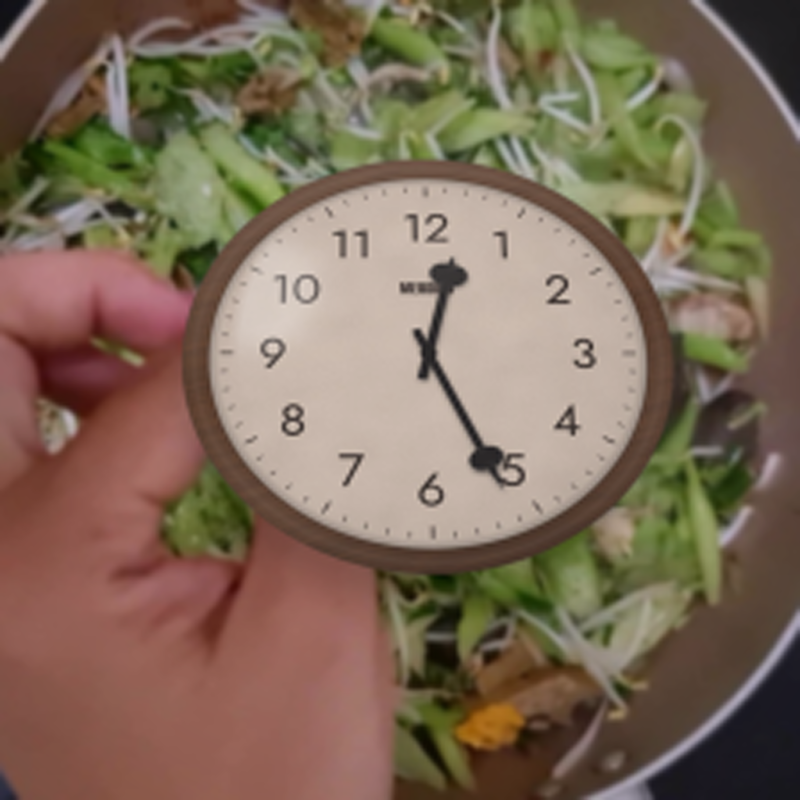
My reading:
{"hour": 12, "minute": 26}
